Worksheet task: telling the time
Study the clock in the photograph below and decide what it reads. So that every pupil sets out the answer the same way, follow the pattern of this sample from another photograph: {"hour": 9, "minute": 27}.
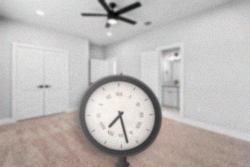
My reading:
{"hour": 7, "minute": 28}
